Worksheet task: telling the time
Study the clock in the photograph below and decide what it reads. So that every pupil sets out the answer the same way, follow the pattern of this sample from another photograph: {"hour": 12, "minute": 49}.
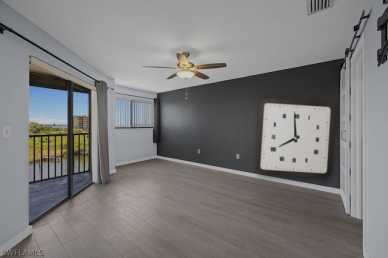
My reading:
{"hour": 7, "minute": 59}
